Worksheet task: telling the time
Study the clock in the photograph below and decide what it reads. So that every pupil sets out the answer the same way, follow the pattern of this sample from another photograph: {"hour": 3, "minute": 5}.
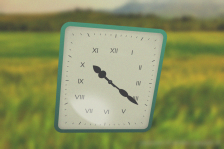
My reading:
{"hour": 10, "minute": 21}
